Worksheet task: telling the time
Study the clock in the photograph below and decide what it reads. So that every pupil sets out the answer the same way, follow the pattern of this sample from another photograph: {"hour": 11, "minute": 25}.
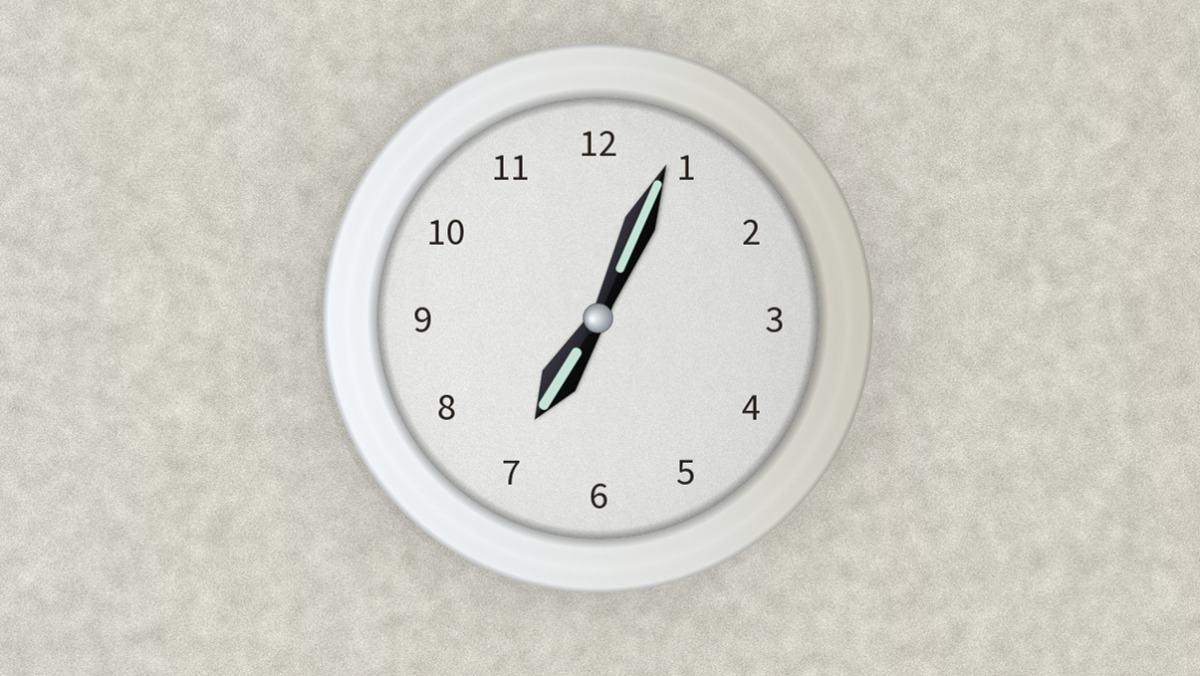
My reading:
{"hour": 7, "minute": 4}
